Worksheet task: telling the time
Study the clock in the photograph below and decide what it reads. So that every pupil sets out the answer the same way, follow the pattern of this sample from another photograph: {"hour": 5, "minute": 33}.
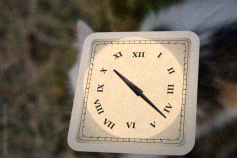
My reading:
{"hour": 10, "minute": 22}
